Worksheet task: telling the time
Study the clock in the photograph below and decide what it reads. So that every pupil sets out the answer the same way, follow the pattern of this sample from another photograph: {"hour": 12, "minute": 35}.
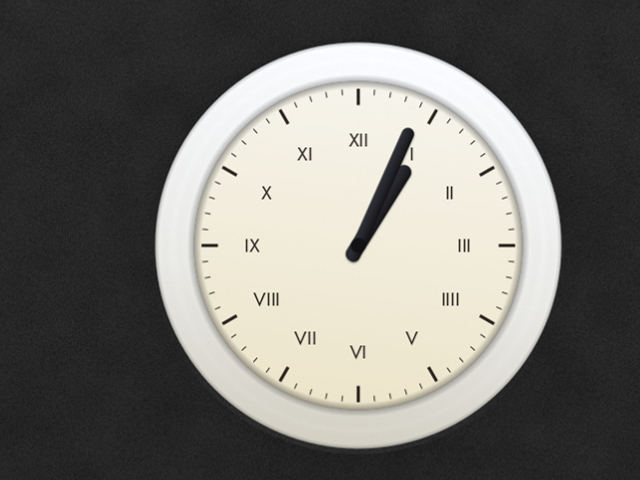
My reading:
{"hour": 1, "minute": 4}
